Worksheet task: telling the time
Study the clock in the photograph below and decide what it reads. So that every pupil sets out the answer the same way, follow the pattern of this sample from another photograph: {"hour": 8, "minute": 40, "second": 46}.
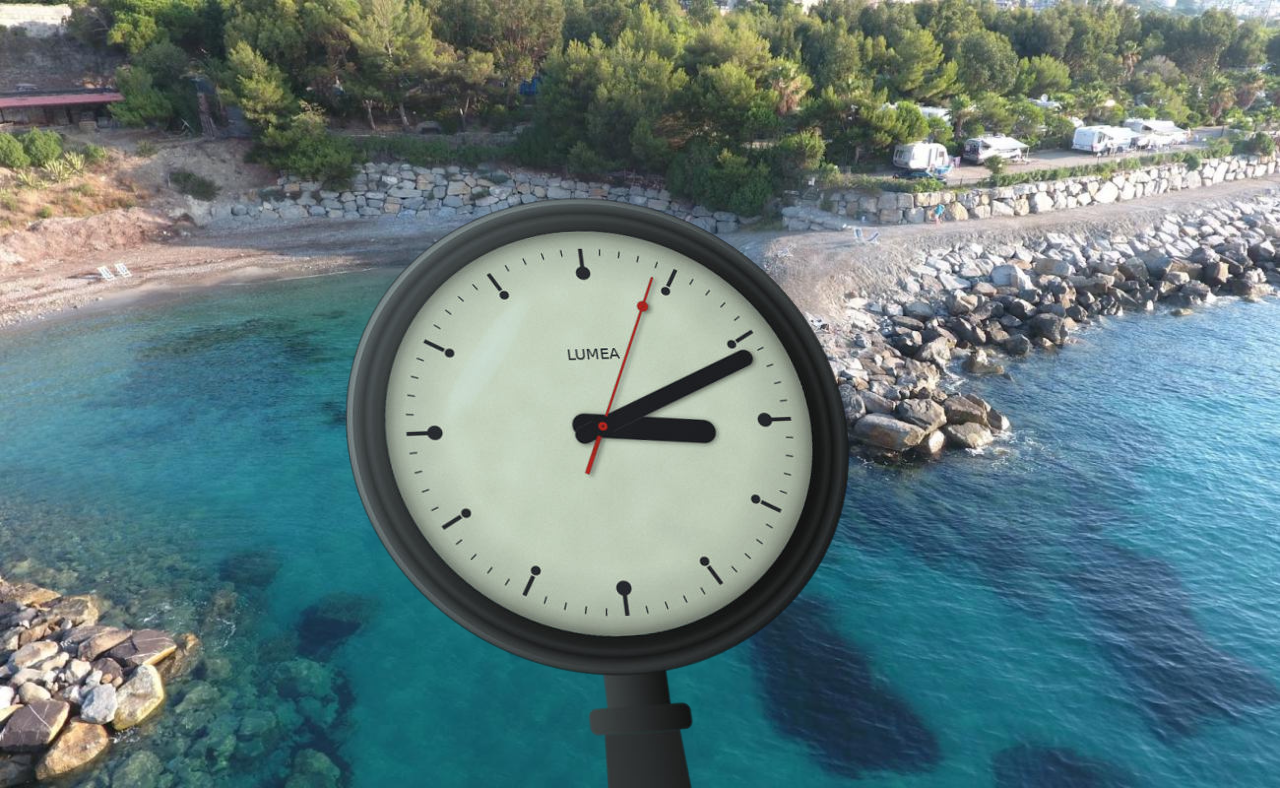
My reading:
{"hour": 3, "minute": 11, "second": 4}
